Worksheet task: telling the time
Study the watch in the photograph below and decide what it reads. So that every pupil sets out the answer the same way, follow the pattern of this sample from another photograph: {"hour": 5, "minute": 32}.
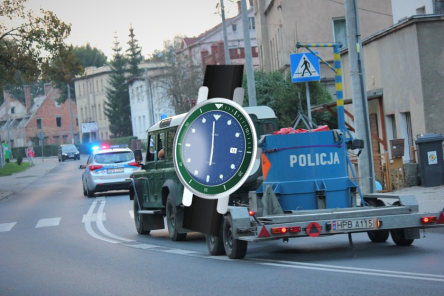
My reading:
{"hour": 5, "minute": 59}
